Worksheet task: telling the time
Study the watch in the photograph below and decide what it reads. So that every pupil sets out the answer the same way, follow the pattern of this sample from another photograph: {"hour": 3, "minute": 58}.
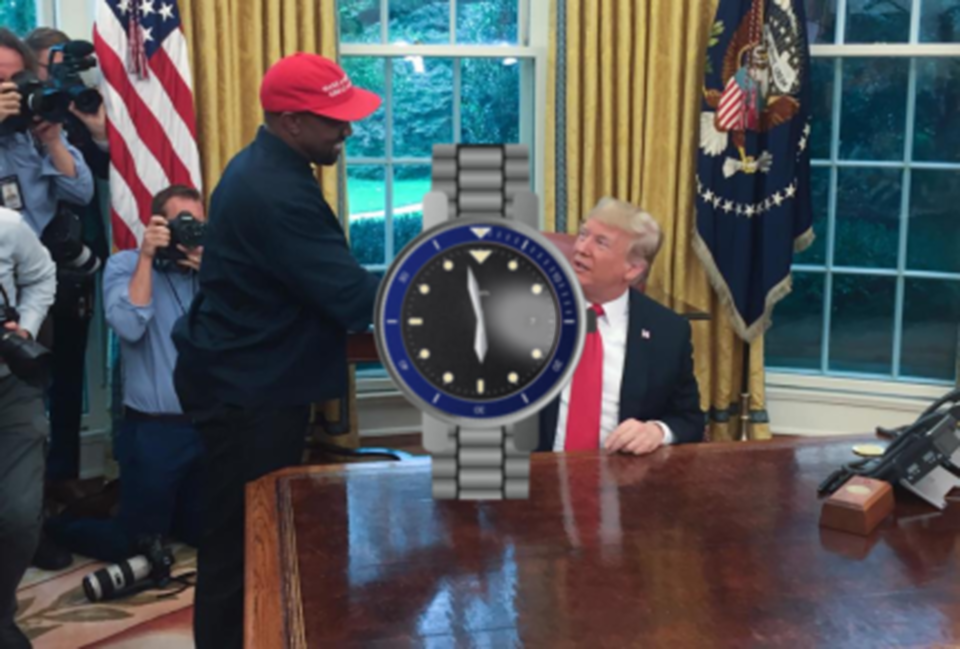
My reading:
{"hour": 5, "minute": 58}
